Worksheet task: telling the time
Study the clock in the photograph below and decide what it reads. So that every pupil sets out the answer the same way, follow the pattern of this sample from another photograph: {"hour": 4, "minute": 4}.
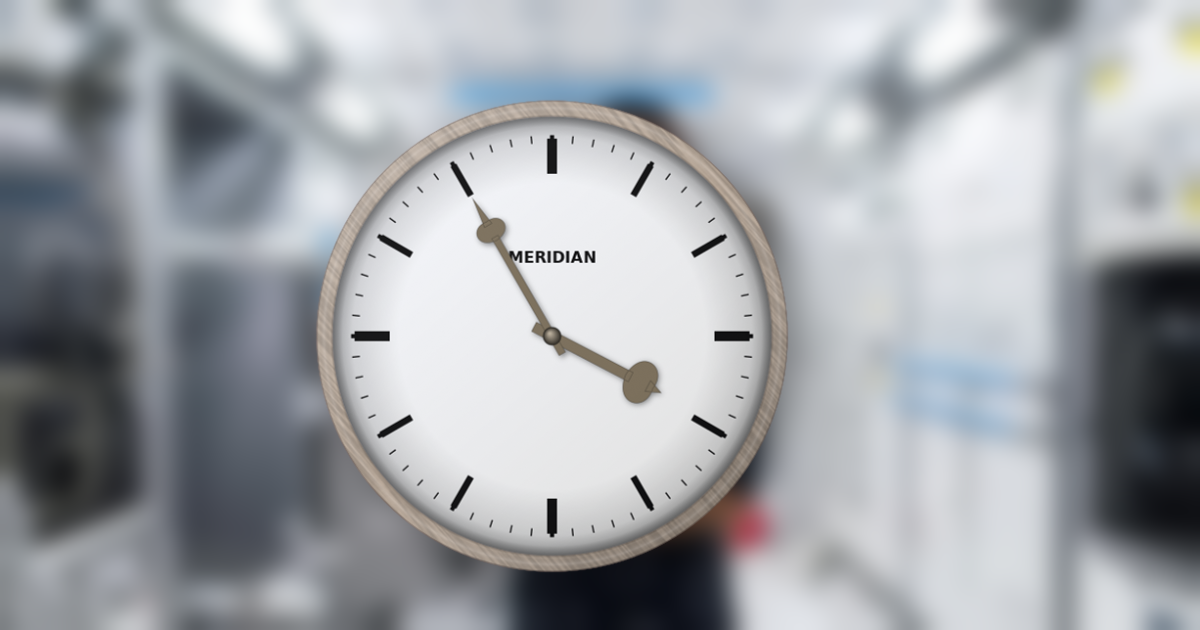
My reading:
{"hour": 3, "minute": 55}
